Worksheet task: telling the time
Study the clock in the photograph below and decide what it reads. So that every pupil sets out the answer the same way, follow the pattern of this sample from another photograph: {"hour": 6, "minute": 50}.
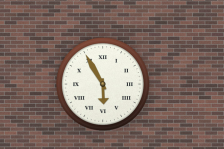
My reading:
{"hour": 5, "minute": 55}
